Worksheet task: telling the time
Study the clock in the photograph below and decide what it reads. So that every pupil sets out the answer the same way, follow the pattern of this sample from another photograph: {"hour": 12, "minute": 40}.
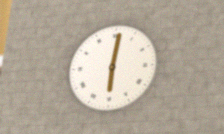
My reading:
{"hour": 6, "minute": 1}
